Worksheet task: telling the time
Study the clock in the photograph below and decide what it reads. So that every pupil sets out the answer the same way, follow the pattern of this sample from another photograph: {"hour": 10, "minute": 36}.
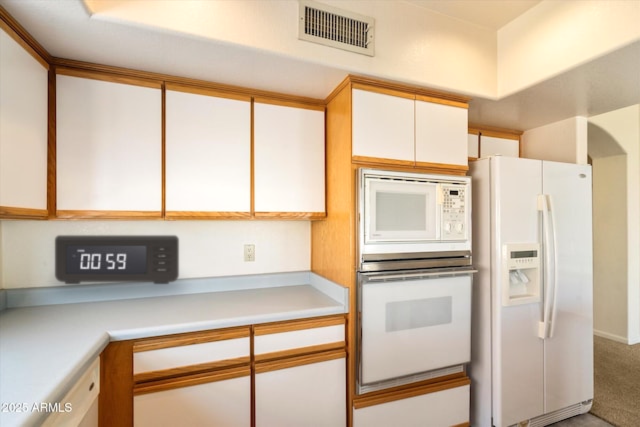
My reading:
{"hour": 0, "minute": 59}
